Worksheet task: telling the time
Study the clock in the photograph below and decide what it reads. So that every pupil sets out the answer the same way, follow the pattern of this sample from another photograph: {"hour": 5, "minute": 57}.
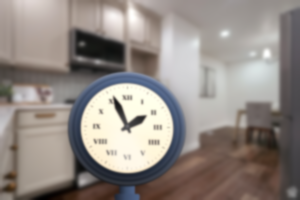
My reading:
{"hour": 1, "minute": 56}
